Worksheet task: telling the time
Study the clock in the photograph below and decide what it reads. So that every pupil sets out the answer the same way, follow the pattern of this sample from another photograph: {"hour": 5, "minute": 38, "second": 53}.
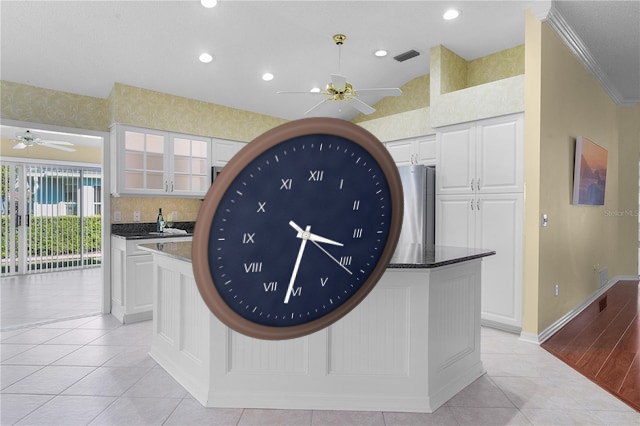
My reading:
{"hour": 3, "minute": 31, "second": 21}
